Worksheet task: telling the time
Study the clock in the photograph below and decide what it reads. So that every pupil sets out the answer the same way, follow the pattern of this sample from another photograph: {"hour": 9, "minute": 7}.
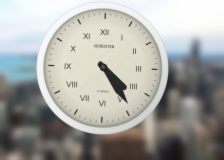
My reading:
{"hour": 4, "minute": 24}
